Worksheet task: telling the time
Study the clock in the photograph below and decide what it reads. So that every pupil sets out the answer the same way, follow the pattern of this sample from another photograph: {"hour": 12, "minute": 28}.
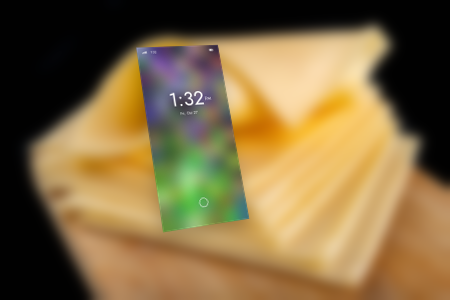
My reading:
{"hour": 1, "minute": 32}
